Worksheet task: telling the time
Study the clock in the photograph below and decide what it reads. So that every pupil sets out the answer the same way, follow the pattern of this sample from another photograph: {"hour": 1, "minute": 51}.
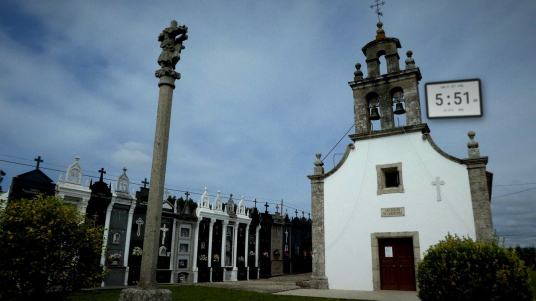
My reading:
{"hour": 5, "minute": 51}
